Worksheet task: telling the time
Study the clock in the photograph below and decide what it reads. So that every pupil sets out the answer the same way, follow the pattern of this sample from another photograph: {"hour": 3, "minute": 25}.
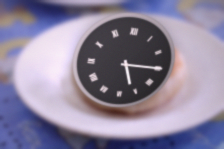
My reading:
{"hour": 5, "minute": 15}
